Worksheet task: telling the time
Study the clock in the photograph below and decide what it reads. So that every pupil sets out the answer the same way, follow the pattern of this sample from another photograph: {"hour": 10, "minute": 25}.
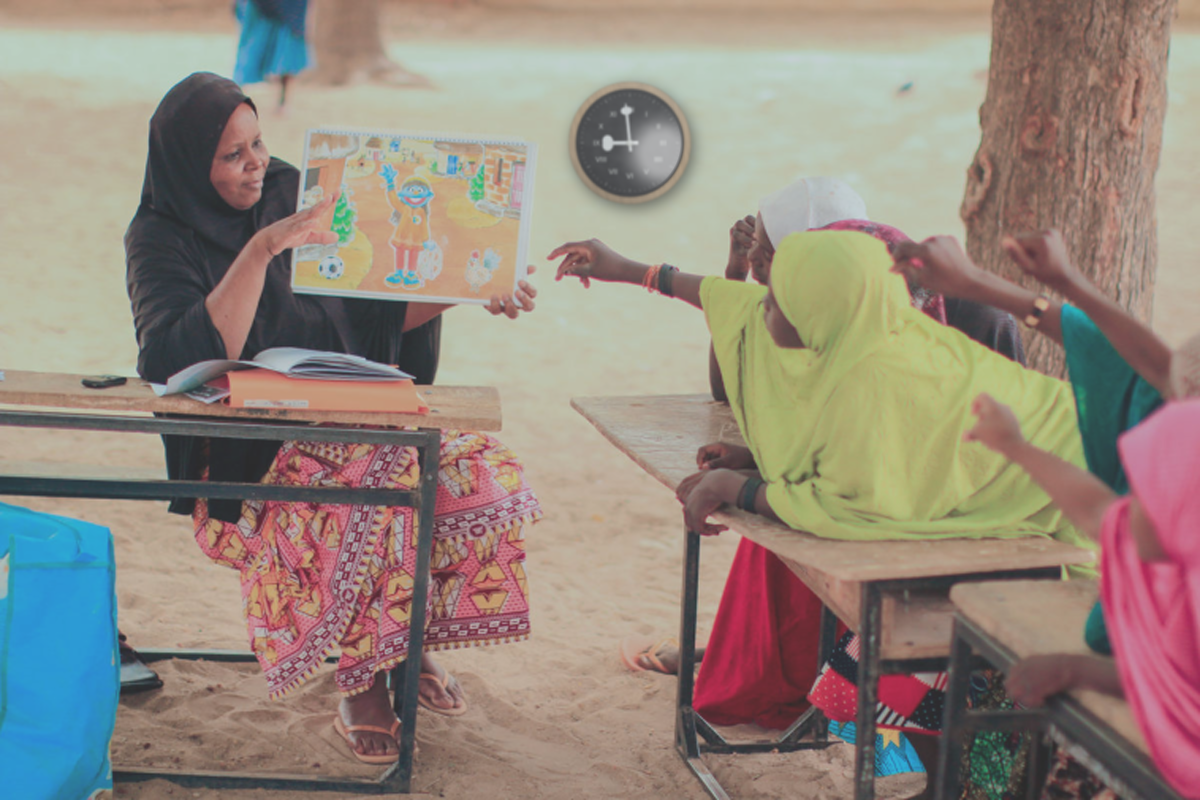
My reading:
{"hour": 8, "minute": 59}
